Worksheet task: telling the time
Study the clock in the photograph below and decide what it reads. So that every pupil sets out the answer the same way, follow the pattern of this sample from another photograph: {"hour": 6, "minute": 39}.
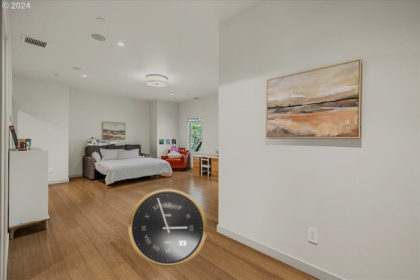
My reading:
{"hour": 2, "minute": 57}
